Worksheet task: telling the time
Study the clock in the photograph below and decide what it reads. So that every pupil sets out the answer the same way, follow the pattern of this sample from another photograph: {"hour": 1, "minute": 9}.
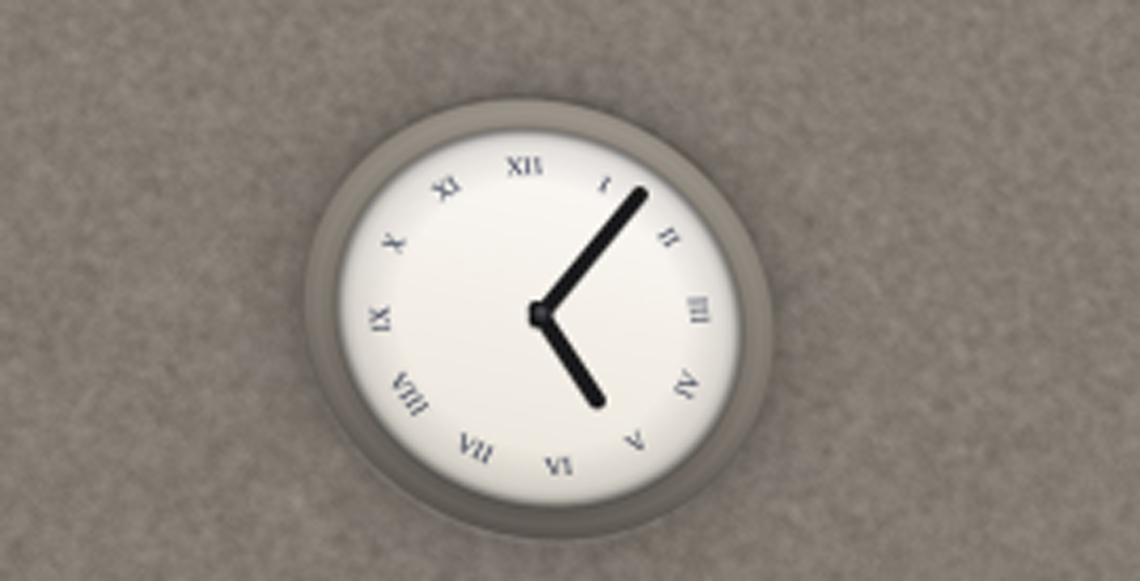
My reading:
{"hour": 5, "minute": 7}
